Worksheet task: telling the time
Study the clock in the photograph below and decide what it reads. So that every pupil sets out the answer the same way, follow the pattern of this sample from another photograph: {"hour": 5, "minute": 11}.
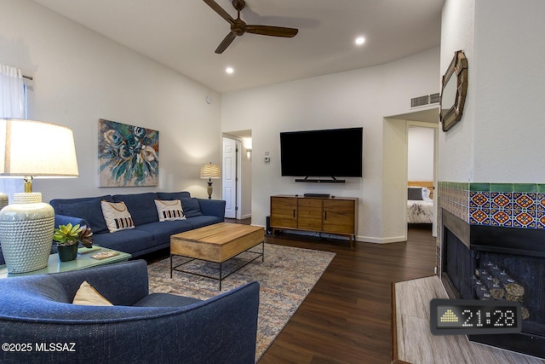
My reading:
{"hour": 21, "minute": 28}
